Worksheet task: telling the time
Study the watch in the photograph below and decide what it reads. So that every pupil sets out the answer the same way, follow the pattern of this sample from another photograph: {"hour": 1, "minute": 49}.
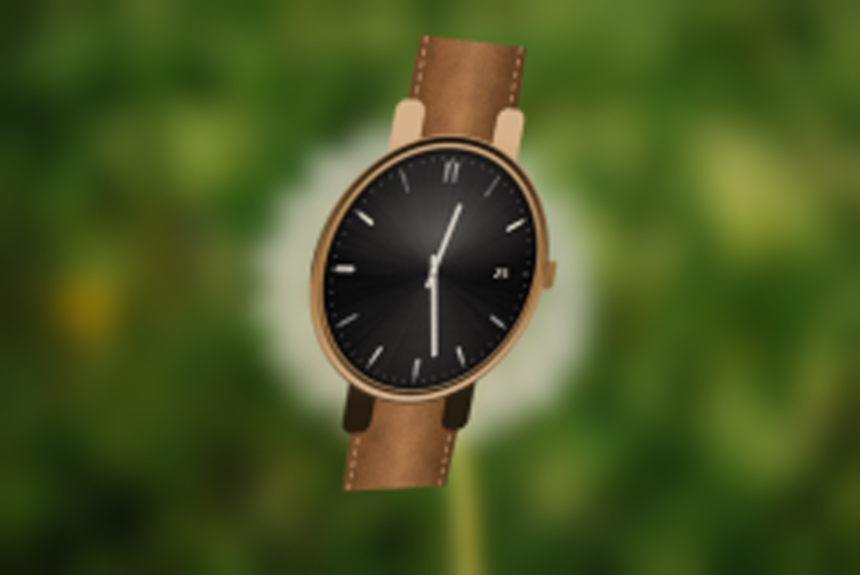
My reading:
{"hour": 12, "minute": 28}
